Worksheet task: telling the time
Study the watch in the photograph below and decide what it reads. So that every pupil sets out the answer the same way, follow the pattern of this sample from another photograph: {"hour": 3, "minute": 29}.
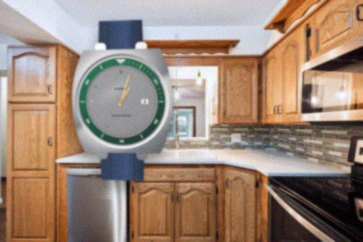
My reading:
{"hour": 1, "minute": 3}
